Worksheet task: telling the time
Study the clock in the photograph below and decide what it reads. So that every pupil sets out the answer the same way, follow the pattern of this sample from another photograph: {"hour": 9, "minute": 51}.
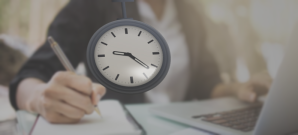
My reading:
{"hour": 9, "minute": 22}
